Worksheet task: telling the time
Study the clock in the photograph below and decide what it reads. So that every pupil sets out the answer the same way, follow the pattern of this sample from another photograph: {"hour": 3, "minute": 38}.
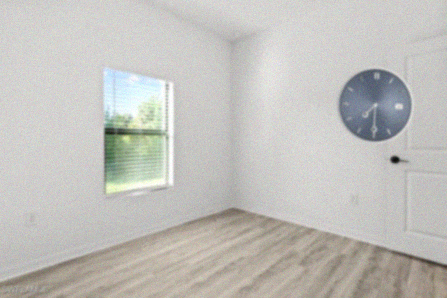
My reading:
{"hour": 7, "minute": 30}
